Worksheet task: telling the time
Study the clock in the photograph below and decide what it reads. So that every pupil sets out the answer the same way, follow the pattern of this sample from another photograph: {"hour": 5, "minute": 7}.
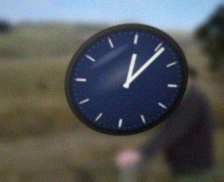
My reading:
{"hour": 12, "minute": 6}
